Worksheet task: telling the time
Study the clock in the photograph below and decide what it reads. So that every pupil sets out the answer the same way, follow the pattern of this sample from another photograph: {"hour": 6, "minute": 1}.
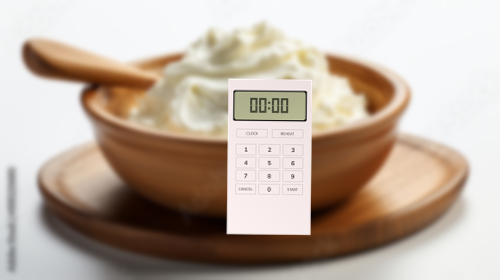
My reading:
{"hour": 0, "minute": 0}
